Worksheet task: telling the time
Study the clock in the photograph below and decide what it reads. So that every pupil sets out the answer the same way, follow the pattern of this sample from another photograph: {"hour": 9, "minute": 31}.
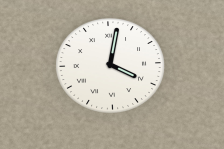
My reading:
{"hour": 4, "minute": 2}
